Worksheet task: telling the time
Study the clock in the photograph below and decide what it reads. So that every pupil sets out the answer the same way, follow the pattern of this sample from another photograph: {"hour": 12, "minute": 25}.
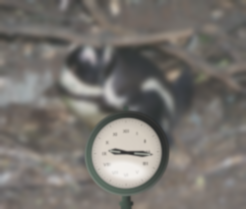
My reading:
{"hour": 9, "minute": 16}
